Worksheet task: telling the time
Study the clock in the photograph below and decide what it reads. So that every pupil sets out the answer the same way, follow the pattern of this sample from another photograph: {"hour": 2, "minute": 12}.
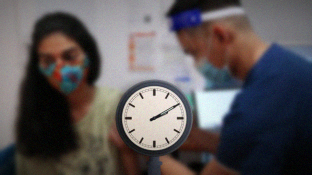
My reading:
{"hour": 2, "minute": 10}
